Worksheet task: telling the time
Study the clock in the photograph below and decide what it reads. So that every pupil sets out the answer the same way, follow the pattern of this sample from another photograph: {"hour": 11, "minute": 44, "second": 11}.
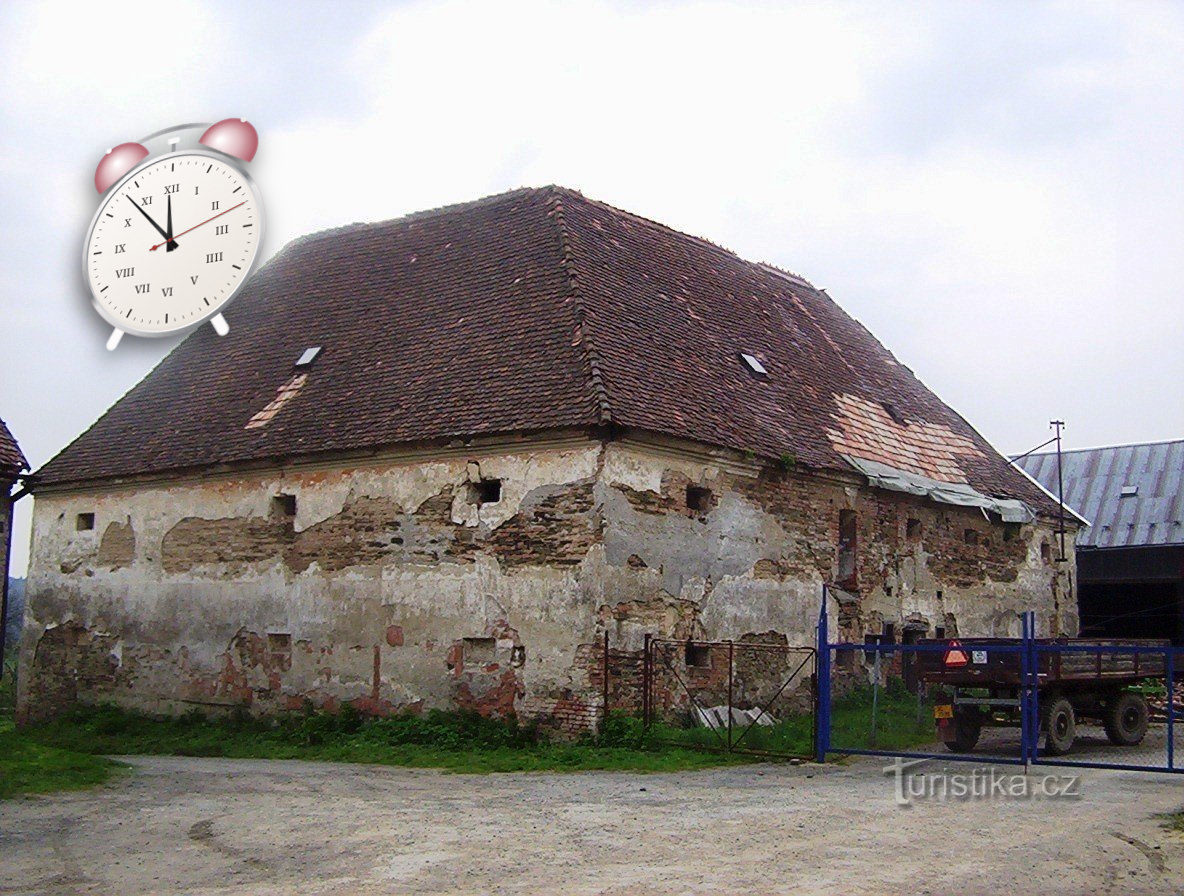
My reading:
{"hour": 11, "minute": 53, "second": 12}
